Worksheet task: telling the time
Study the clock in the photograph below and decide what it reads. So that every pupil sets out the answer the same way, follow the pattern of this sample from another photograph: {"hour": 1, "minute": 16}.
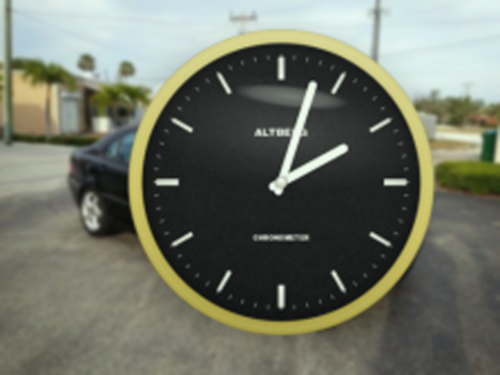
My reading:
{"hour": 2, "minute": 3}
